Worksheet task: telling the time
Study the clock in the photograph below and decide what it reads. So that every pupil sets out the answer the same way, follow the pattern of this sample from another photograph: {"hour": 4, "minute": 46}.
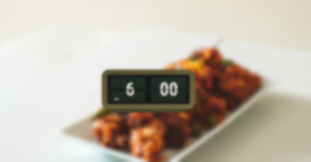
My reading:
{"hour": 6, "minute": 0}
